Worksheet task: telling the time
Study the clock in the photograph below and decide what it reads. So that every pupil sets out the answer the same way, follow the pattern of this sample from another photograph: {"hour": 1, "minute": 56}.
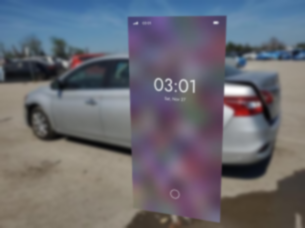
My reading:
{"hour": 3, "minute": 1}
